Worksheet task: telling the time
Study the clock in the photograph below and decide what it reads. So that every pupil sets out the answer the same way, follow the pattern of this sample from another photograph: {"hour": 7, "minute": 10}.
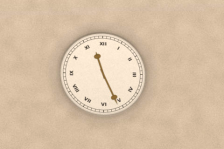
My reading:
{"hour": 11, "minute": 26}
